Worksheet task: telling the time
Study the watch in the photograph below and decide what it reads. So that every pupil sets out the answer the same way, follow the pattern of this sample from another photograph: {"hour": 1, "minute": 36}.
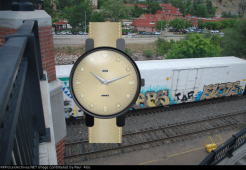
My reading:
{"hour": 10, "minute": 12}
